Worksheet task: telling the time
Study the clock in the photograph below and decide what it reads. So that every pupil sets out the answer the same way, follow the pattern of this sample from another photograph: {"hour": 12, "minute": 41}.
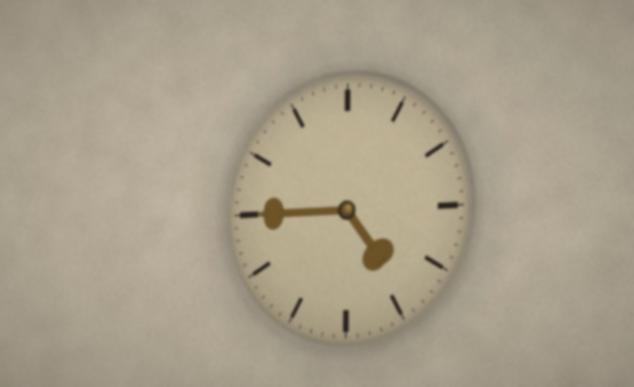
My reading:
{"hour": 4, "minute": 45}
